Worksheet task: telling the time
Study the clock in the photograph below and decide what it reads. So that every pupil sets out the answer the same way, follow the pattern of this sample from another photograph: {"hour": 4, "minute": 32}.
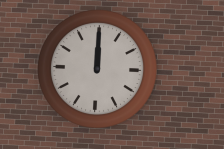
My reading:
{"hour": 12, "minute": 0}
